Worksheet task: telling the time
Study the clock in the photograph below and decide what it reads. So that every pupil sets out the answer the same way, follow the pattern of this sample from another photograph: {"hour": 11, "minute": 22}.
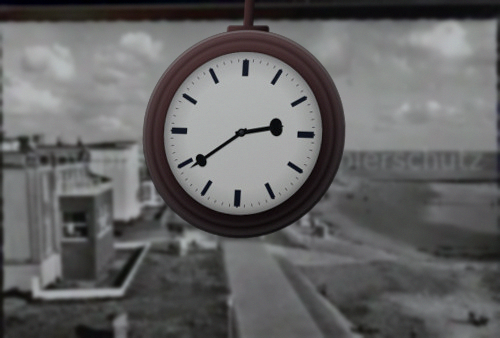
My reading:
{"hour": 2, "minute": 39}
